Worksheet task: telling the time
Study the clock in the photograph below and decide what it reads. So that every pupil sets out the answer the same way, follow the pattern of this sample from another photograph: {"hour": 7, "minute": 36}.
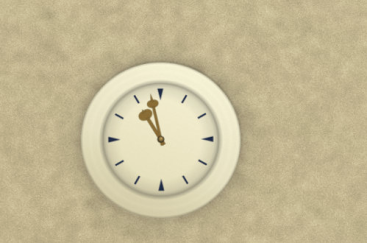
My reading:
{"hour": 10, "minute": 58}
